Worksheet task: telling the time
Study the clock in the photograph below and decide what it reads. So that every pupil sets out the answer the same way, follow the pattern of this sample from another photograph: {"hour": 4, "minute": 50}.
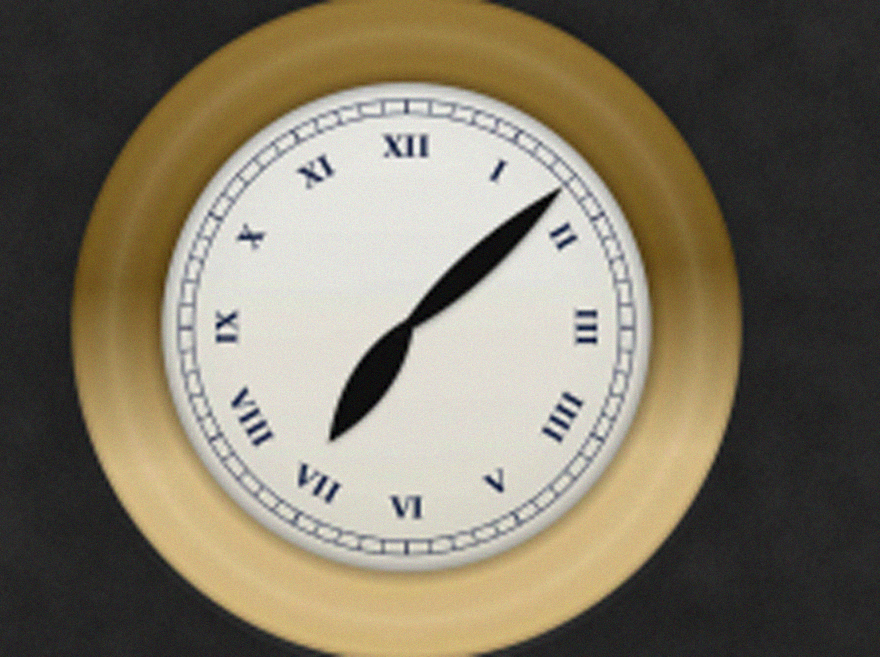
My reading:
{"hour": 7, "minute": 8}
